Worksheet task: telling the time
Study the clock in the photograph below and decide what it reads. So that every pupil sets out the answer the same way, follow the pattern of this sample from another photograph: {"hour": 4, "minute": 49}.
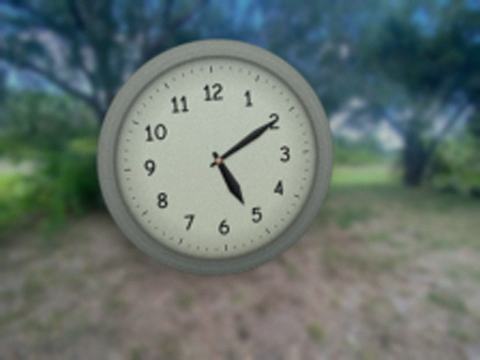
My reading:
{"hour": 5, "minute": 10}
